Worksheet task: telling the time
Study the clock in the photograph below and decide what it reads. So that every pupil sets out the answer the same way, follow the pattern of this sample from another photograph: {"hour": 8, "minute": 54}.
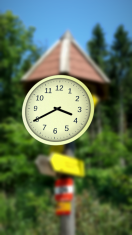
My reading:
{"hour": 3, "minute": 40}
